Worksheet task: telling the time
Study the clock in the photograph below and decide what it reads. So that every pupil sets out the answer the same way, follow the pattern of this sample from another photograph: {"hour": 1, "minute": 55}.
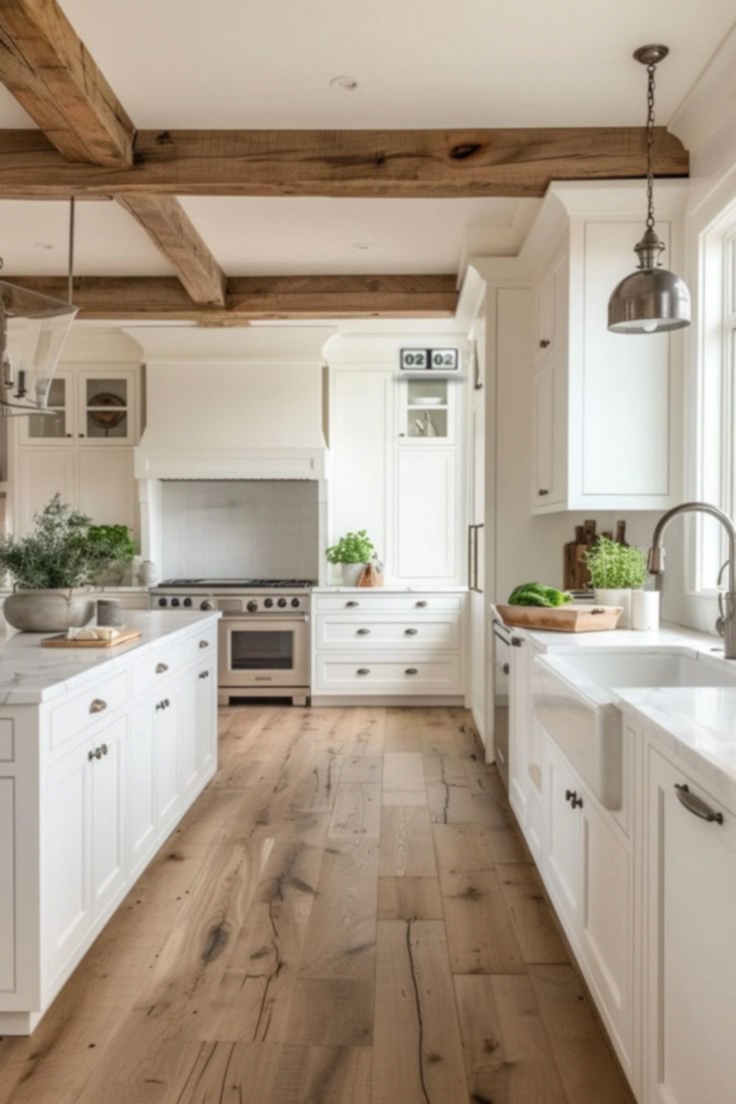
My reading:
{"hour": 2, "minute": 2}
